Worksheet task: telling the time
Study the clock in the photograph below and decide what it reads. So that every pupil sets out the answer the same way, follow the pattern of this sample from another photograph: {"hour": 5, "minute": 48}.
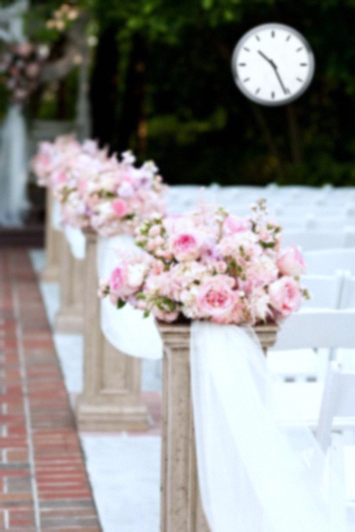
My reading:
{"hour": 10, "minute": 26}
